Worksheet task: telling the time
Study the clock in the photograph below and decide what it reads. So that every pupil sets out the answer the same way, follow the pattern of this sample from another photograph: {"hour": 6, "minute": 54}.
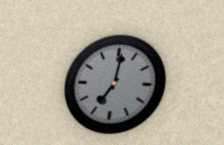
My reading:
{"hour": 7, "minute": 1}
